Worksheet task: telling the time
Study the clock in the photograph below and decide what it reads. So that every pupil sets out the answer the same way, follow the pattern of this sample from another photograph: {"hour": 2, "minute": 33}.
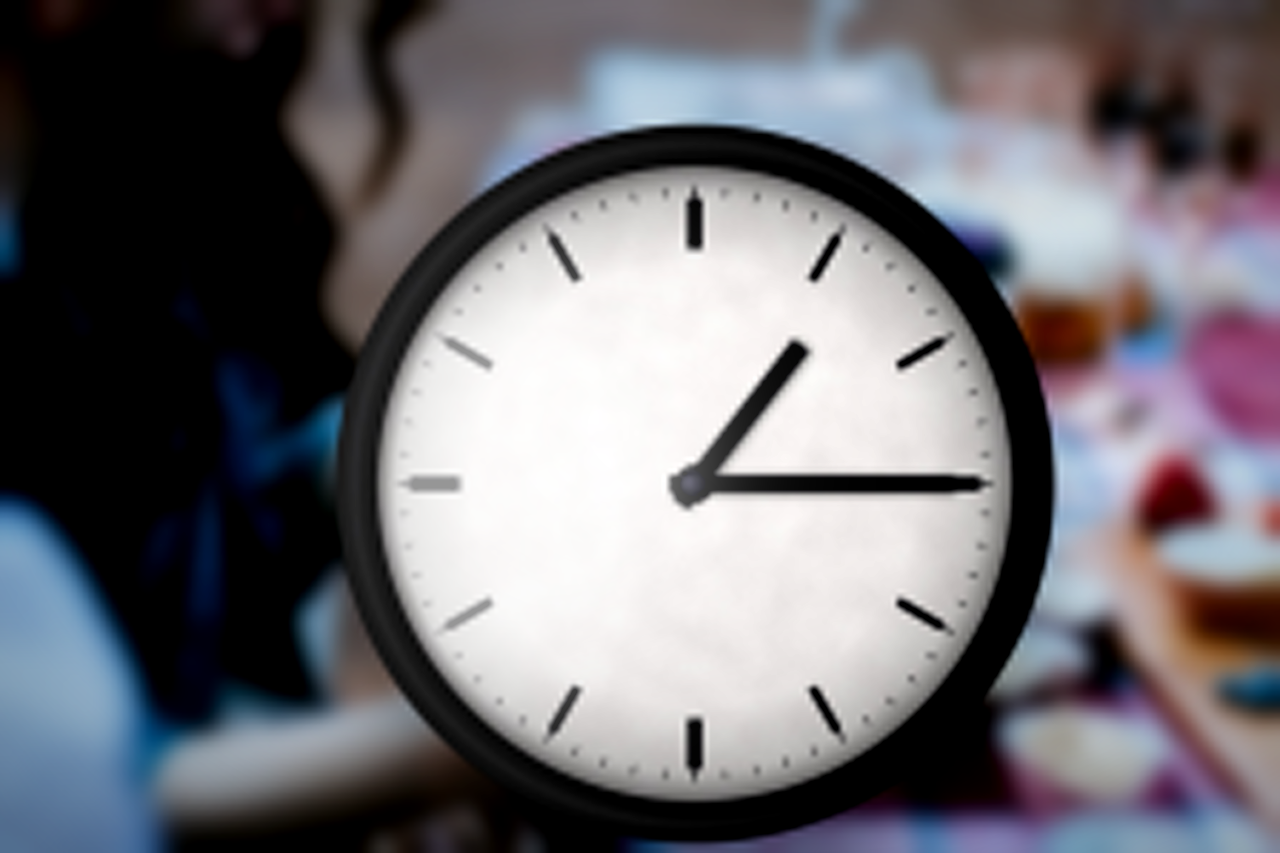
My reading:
{"hour": 1, "minute": 15}
